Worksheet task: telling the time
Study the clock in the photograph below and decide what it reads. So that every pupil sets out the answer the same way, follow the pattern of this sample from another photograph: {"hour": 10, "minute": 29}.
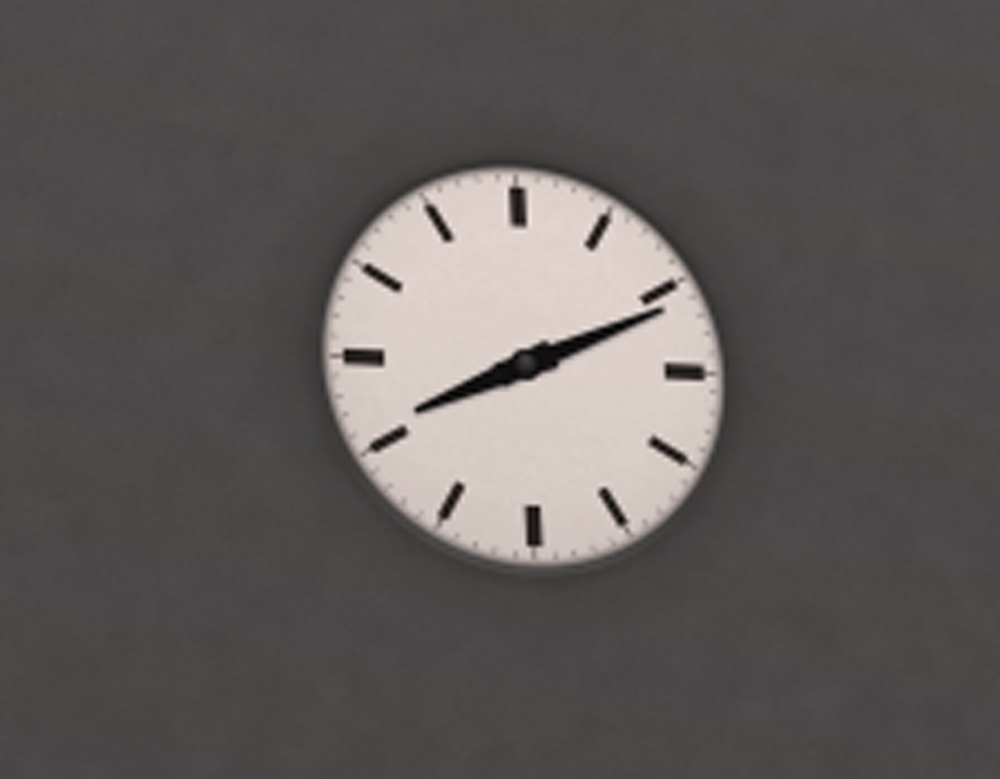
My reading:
{"hour": 8, "minute": 11}
